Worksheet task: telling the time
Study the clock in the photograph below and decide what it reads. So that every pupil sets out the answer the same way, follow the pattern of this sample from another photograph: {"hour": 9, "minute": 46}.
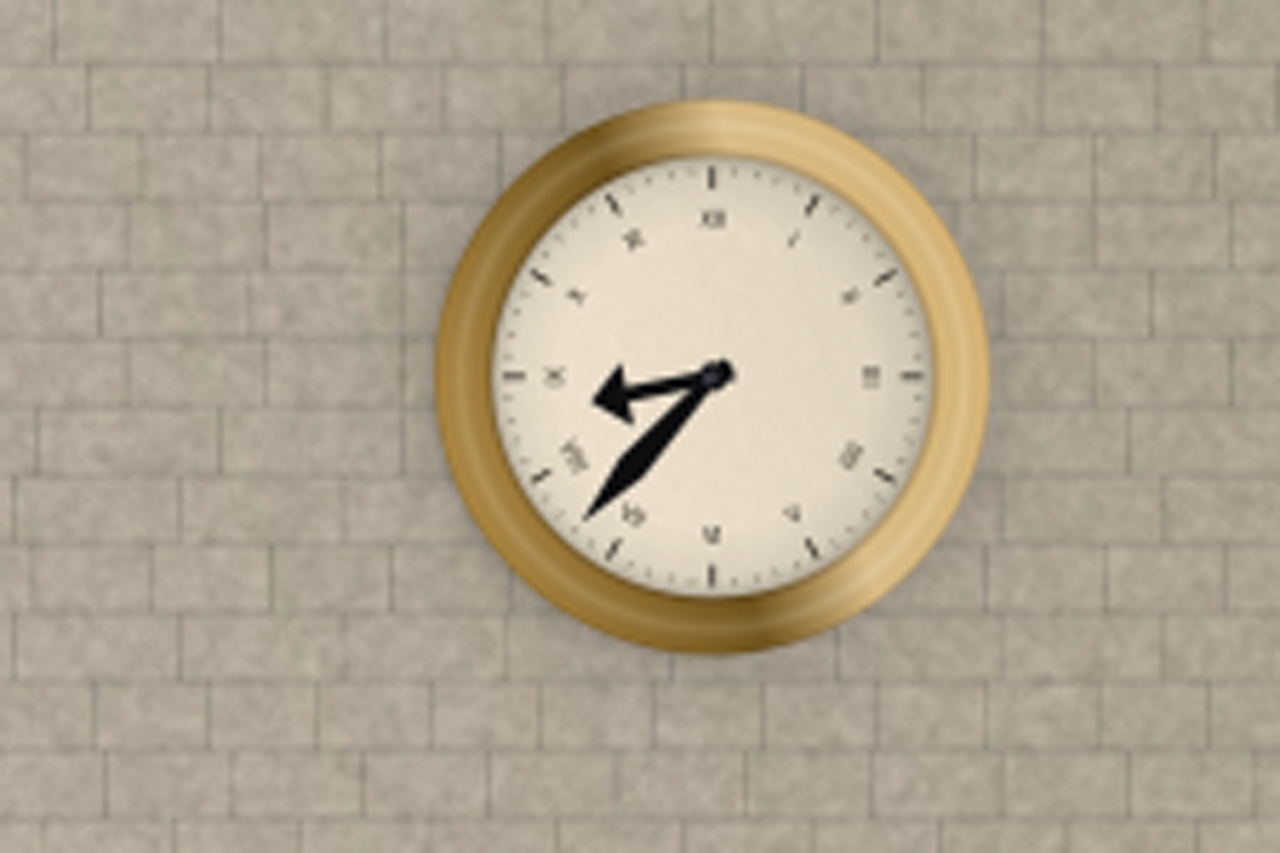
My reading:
{"hour": 8, "minute": 37}
